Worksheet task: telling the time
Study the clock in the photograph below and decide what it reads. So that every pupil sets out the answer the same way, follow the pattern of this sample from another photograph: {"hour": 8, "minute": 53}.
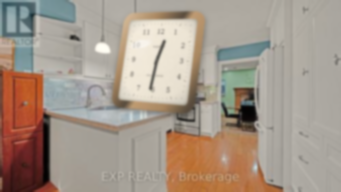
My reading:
{"hour": 12, "minute": 31}
